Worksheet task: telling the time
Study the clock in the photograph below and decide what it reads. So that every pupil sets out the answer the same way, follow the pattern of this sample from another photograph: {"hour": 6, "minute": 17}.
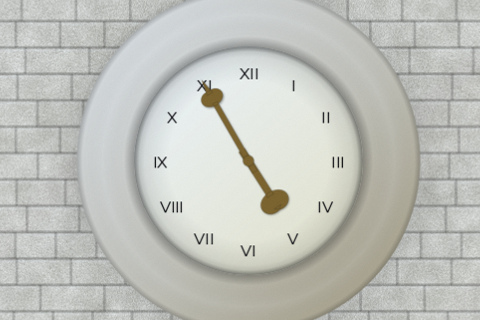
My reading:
{"hour": 4, "minute": 55}
